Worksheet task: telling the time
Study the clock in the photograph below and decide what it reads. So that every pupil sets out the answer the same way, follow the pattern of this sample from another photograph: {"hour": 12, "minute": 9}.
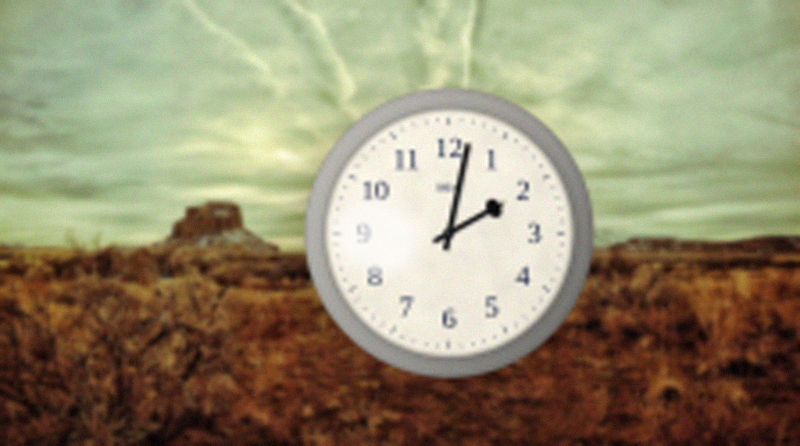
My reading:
{"hour": 2, "minute": 2}
